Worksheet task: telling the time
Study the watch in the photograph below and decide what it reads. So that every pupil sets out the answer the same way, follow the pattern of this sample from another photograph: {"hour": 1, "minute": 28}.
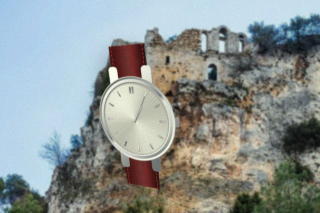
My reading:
{"hour": 1, "minute": 5}
